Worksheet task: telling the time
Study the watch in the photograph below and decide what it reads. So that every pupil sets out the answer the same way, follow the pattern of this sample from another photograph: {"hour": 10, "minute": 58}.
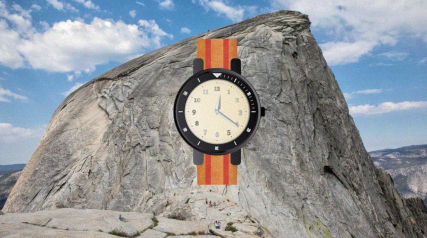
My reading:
{"hour": 12, "minute": 21}
